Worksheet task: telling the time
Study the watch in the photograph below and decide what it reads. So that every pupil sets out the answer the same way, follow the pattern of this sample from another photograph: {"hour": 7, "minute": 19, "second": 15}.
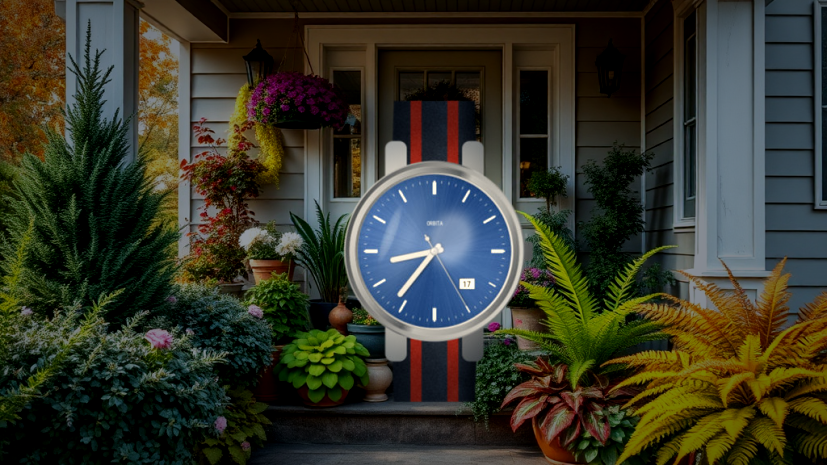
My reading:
{"hour": 8, "minute": 36, "second": 25}
